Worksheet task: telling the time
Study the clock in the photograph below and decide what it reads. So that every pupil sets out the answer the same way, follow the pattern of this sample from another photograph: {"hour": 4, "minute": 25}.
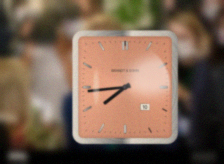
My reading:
{"hour": 7, "minute": 44}
